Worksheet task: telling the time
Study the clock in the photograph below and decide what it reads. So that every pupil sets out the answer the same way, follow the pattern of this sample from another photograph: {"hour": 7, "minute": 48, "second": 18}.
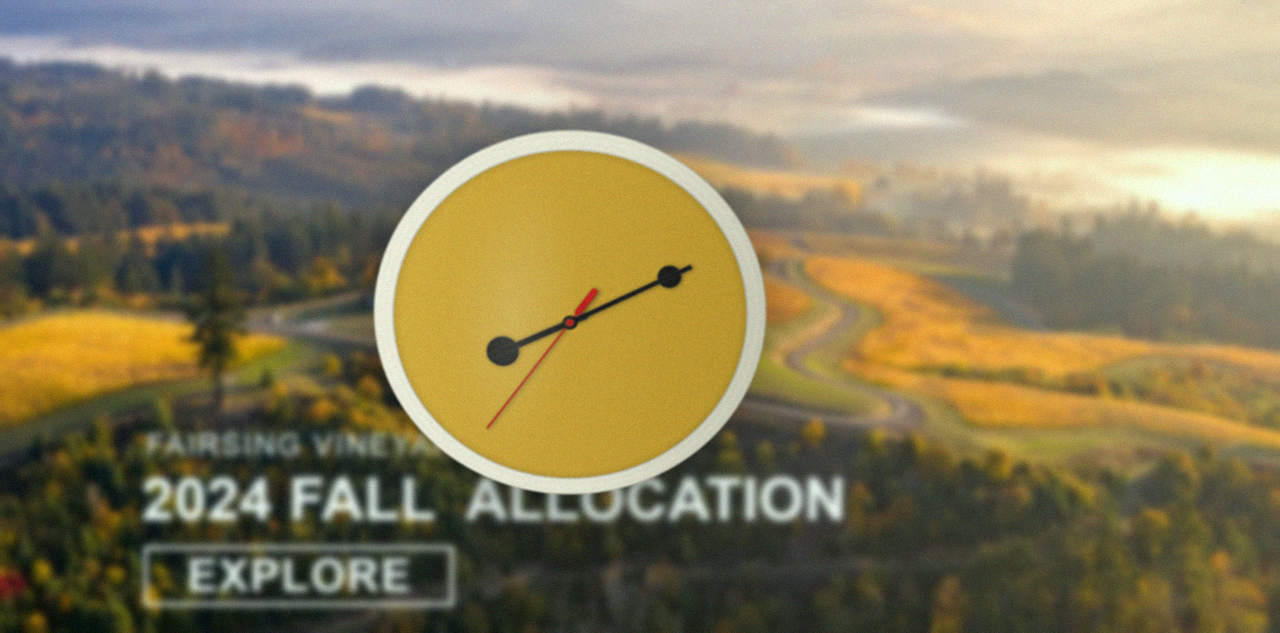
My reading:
{"hour": 8, "minute": 10, "second": 36}
